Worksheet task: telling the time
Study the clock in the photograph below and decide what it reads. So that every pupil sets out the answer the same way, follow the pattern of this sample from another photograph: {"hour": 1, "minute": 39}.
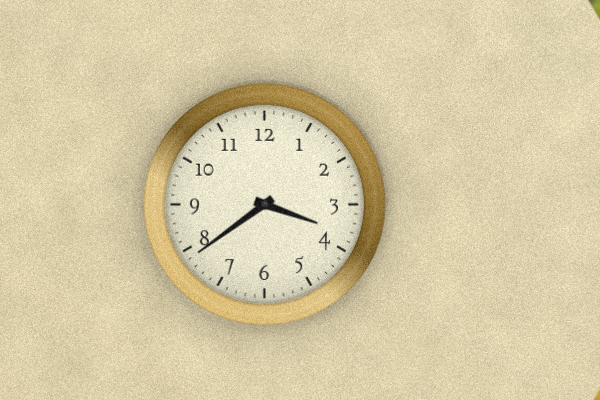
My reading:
{"hour": 3, "minute": 39}
